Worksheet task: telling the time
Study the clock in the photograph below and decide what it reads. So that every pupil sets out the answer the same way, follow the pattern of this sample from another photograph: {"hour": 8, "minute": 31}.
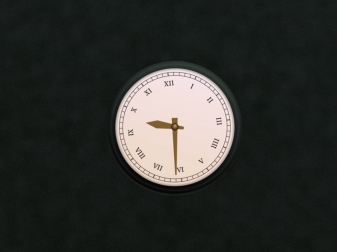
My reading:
{"hour": 9, "minute": 31}
